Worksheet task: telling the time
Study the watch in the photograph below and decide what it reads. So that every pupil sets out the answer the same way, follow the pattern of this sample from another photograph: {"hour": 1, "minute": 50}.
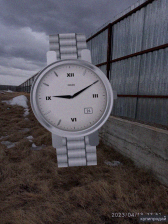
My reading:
{"hour": 9, "minute": 10}
